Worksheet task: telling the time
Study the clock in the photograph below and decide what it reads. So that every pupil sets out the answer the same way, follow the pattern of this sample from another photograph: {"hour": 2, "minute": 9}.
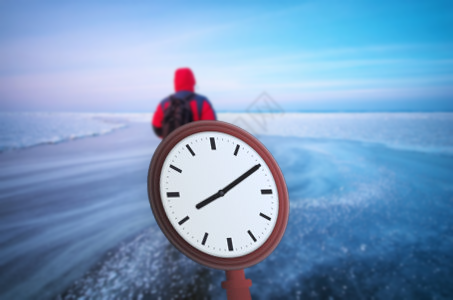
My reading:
{"hour": 8, "minute": 10}
